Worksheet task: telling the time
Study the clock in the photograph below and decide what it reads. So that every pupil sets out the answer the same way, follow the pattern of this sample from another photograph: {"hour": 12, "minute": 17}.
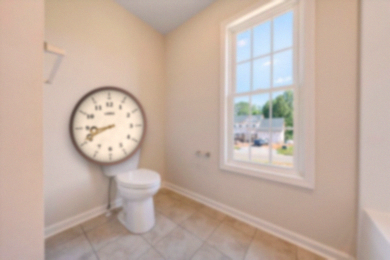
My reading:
{"hour": 8, "minute": 41}
